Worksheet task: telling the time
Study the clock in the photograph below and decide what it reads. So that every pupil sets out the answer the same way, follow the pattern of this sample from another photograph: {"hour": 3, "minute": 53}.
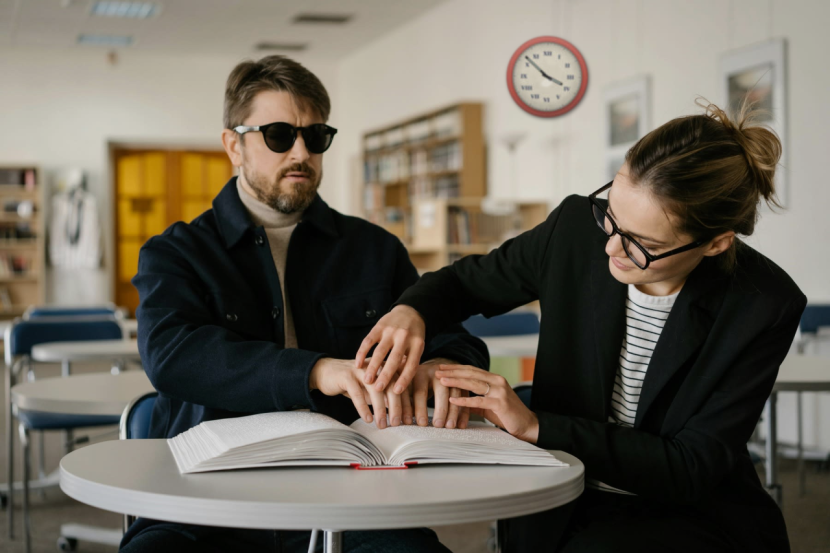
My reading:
{"hour": 3, "minute": 52}
